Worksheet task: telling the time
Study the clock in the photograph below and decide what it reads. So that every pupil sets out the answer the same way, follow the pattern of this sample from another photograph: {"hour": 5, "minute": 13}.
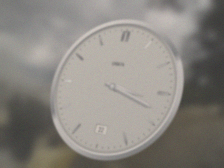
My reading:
{"hour": 3, "minute": 18}
